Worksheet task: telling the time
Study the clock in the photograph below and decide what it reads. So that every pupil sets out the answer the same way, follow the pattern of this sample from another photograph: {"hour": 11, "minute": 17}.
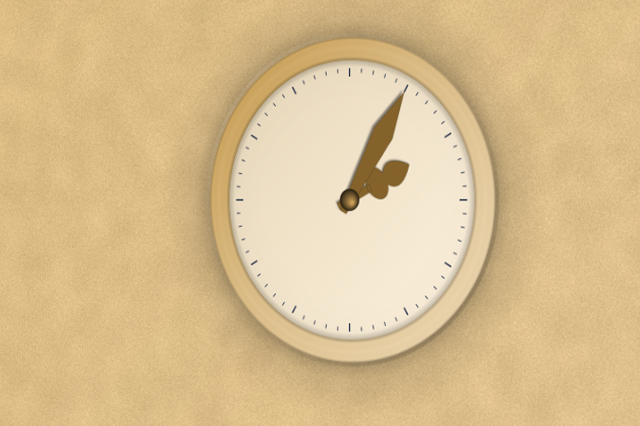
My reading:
{"hour": 2, "minute": 5}
